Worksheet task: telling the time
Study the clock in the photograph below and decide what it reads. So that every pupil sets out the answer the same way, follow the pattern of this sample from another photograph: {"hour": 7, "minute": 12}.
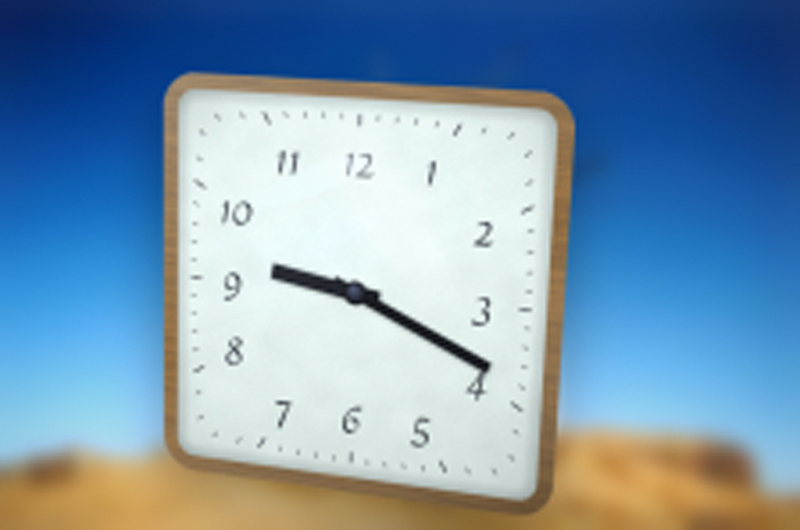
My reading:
{"hour": 9, "minute": 19}
